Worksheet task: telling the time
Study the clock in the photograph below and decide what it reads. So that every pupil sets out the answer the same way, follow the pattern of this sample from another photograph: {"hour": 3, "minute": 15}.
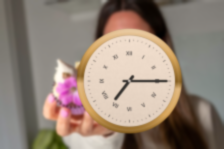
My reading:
{"hour": 7, "minute": 15}
